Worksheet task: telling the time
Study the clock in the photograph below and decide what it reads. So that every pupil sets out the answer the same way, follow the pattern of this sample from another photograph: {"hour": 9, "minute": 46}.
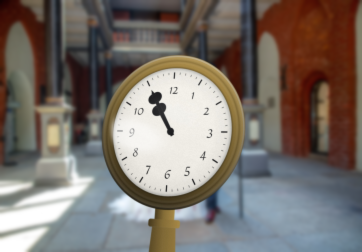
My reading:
{"hour": 10, "minute": 55}
